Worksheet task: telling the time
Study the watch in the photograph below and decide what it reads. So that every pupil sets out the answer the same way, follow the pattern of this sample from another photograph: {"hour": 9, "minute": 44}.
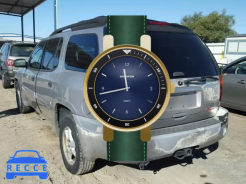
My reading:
{"hour": 11, "minute": 43}
